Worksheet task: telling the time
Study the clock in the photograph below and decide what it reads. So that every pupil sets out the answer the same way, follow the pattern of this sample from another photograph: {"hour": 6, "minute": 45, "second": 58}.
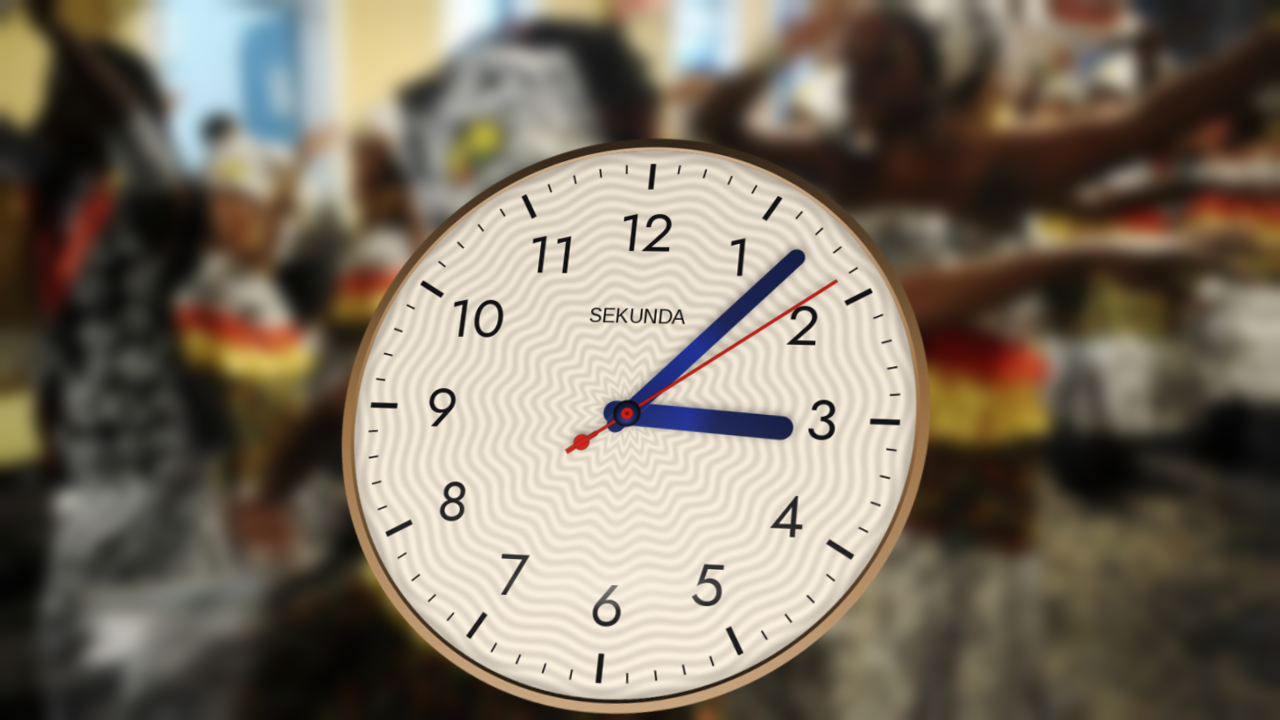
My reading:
{"hour": 3, "minute": 7, "second": 9}
